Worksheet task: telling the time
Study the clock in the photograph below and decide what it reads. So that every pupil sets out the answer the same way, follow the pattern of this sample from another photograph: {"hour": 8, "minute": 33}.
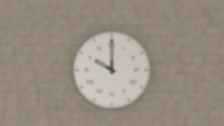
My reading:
{"hour": 10, "minute": 0}
